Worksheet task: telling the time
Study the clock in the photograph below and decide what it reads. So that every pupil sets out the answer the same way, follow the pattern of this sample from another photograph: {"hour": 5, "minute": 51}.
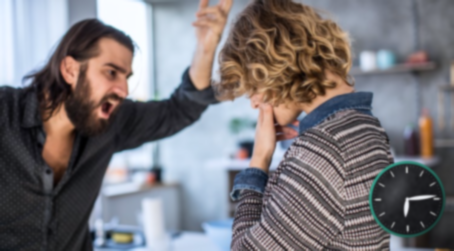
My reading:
{"hour": 6, "minute": 14}
